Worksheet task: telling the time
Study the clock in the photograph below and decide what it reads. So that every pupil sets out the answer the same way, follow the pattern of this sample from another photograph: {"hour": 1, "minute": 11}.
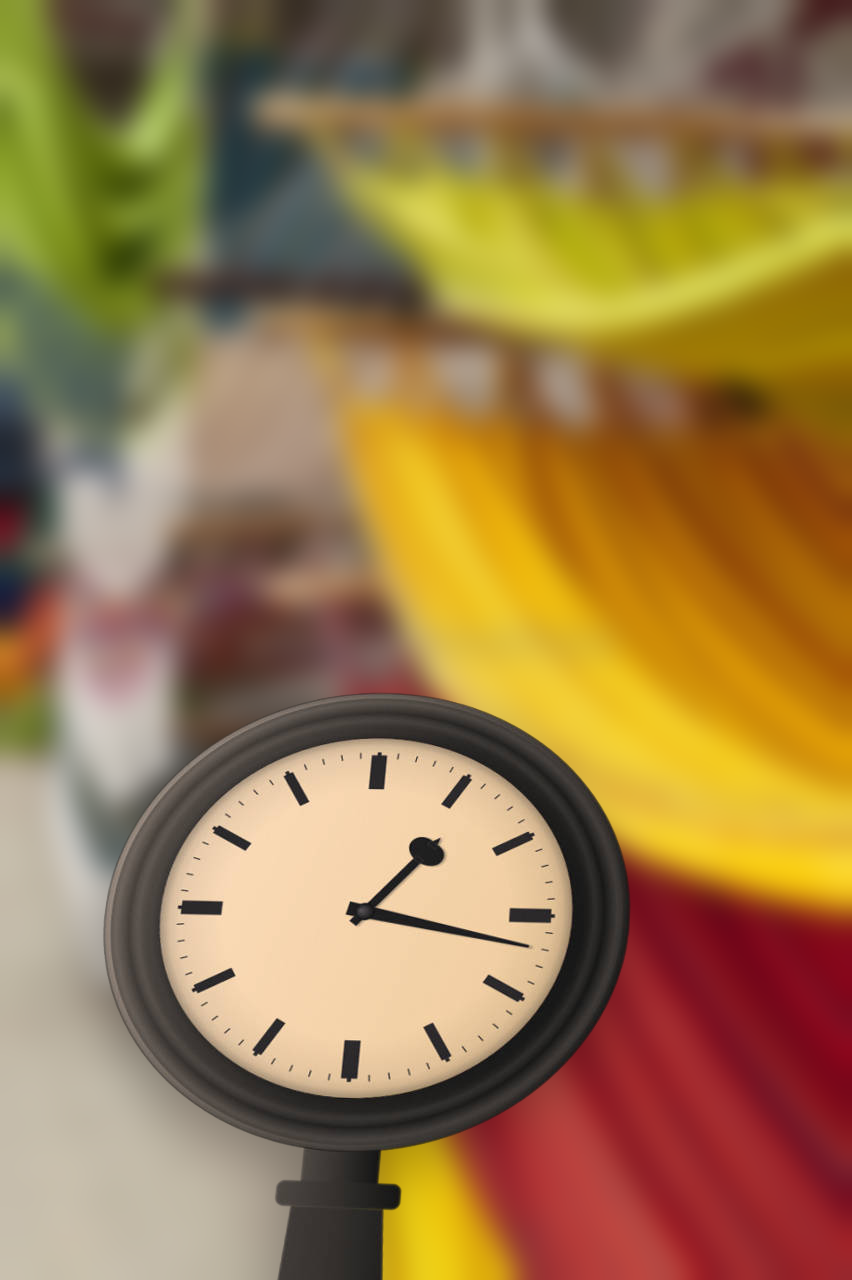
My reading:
{"hour": 1, "minute": 17}
